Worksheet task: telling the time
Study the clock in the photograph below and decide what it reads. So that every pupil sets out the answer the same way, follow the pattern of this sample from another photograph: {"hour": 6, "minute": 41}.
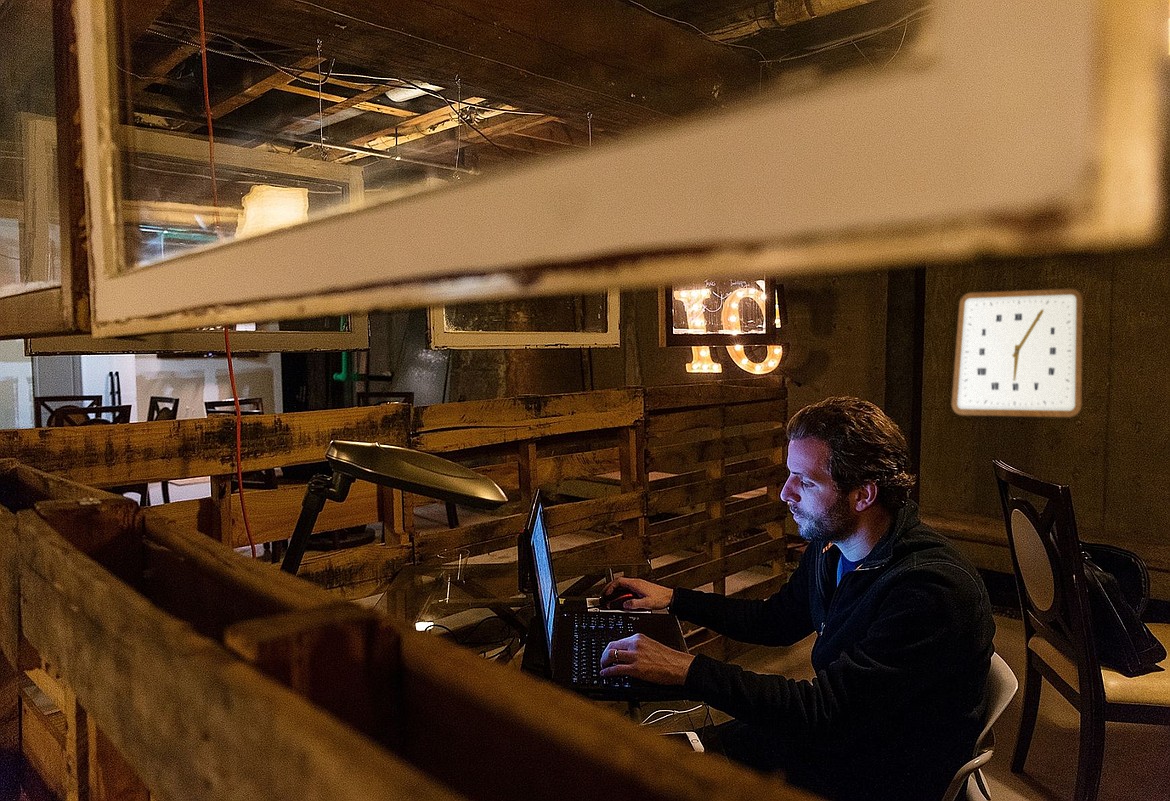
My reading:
{"hour": 6, "minute": 5}
